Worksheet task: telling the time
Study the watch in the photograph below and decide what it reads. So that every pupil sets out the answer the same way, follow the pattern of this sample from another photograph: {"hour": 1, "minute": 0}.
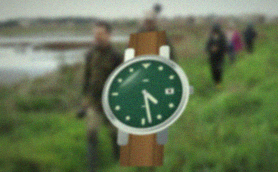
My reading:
{"hour": 4, "minute": 28}
